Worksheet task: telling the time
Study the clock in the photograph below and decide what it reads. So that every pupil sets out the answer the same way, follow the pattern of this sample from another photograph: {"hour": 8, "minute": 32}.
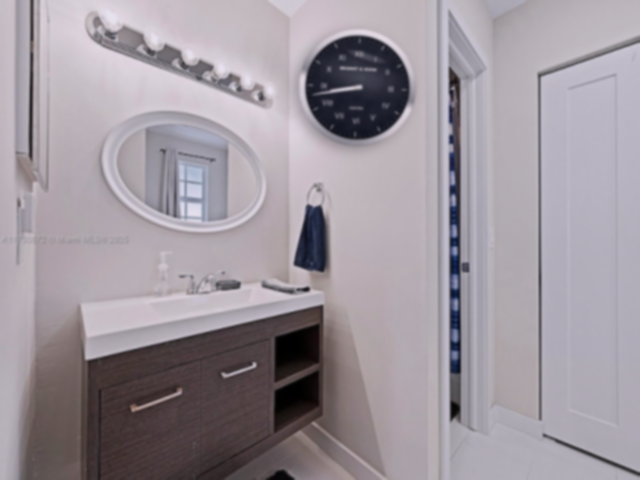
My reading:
{"hour": 8, "minute": 43}
